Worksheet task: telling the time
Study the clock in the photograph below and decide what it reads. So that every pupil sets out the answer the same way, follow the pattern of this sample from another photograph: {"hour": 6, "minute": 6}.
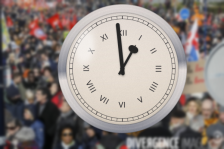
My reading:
{"hour": 12, "minute": 59}
